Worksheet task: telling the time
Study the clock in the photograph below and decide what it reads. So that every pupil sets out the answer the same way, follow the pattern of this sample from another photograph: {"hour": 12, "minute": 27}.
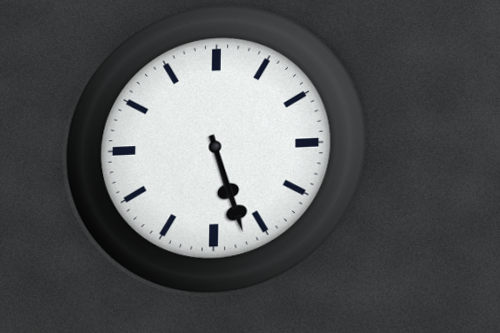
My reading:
{"hour": 5, "minute": 27}
